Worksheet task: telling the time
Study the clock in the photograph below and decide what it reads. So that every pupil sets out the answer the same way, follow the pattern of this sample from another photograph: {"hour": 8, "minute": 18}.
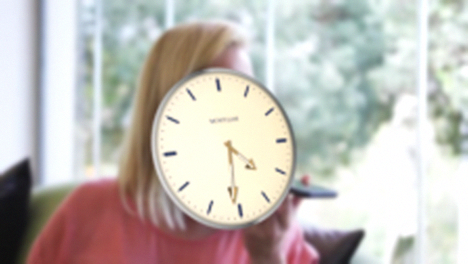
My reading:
{"hour": 4, "minute": 31}
